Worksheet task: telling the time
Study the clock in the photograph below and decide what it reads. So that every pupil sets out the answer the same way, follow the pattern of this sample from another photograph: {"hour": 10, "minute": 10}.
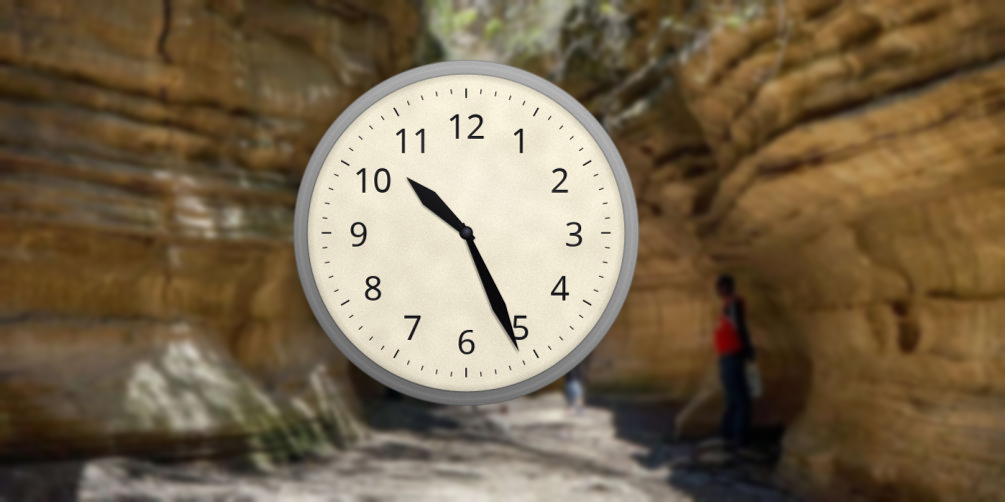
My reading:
{"hour": 10, "minute": 26}
